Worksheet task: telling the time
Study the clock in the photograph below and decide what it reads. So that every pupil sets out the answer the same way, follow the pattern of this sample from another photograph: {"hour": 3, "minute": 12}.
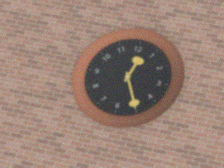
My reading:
{"hour": 12, "minute": 25}
